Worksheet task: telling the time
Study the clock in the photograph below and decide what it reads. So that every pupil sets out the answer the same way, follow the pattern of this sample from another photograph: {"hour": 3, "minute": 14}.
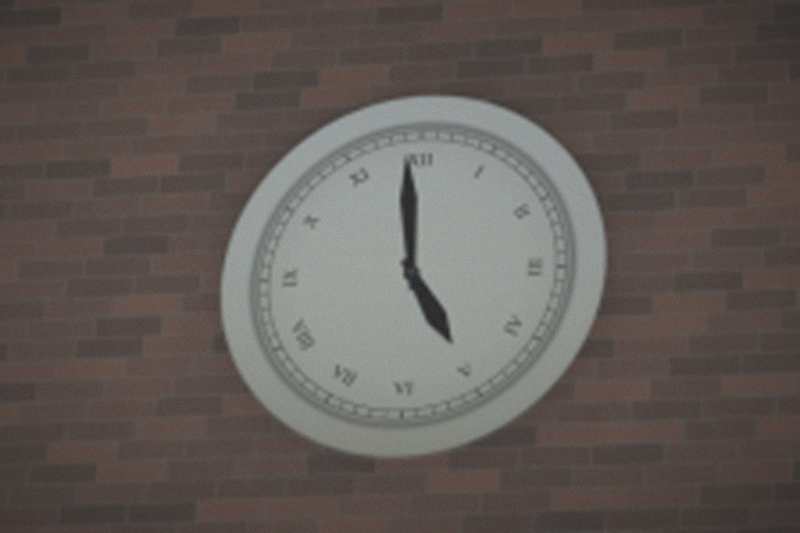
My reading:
{"hour": 4, "minute": 59}
